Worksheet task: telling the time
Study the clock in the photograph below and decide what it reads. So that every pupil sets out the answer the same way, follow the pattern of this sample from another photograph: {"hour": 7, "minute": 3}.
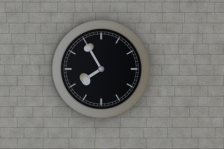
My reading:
{"hour": 7, "minute": 55}
